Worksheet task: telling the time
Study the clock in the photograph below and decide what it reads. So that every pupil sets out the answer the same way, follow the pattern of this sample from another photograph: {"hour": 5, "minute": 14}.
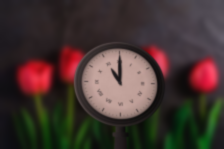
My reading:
{"hour": 11, "minute": 0}
